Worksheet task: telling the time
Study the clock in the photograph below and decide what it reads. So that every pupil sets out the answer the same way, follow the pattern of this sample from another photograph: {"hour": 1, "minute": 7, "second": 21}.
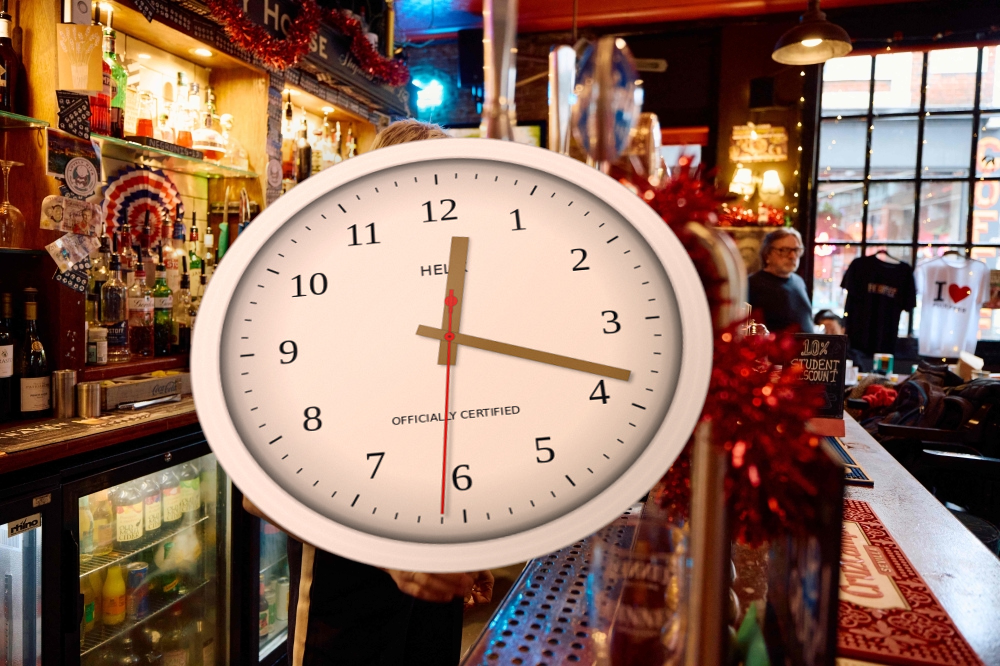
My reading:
{"hour": 12, "minute": 18, "second": 31}
